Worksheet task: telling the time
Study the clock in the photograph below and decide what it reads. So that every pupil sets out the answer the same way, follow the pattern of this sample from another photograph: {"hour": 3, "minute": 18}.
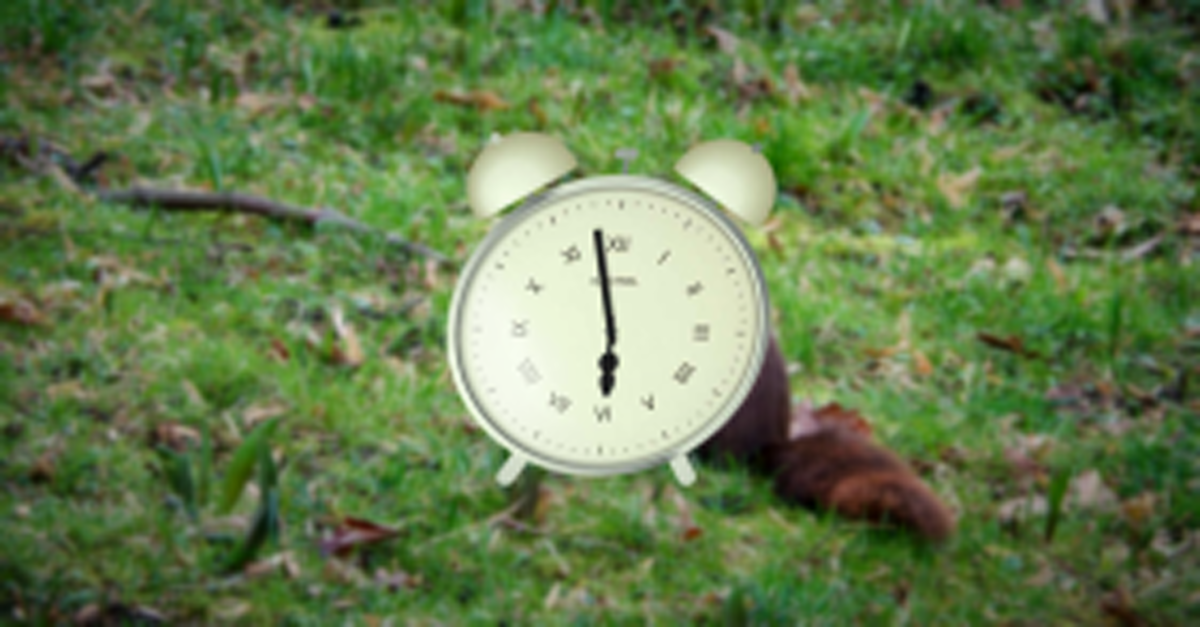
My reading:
{"hour": 5, "minute": 58}
